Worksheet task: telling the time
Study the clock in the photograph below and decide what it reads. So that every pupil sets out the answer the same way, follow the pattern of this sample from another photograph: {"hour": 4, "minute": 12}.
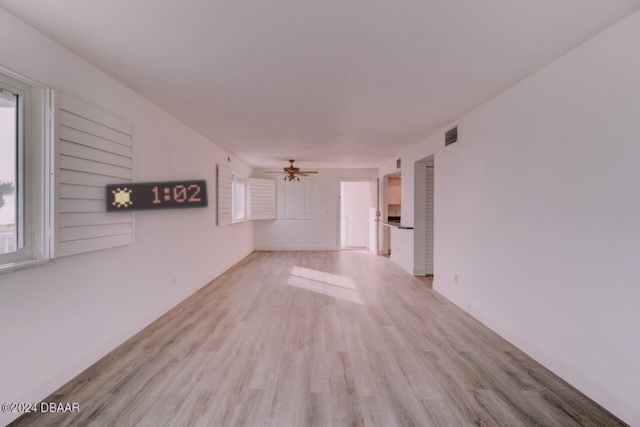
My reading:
{"hour": 1, "minute": 2}
